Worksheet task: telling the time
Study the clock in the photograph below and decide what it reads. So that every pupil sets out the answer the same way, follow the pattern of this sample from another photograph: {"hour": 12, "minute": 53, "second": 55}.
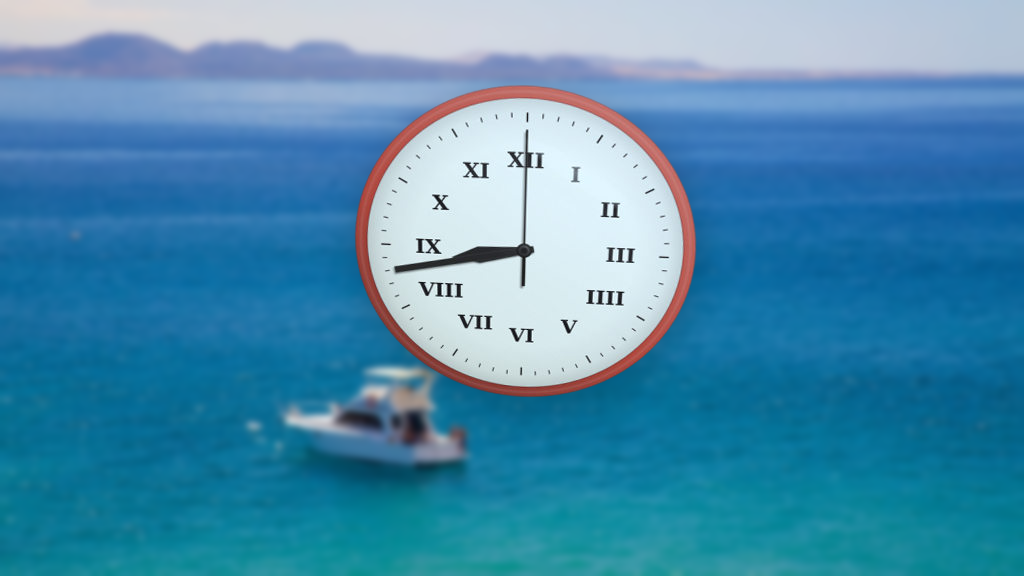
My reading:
{"hour": 8, "minute": 43, "second": 0}
